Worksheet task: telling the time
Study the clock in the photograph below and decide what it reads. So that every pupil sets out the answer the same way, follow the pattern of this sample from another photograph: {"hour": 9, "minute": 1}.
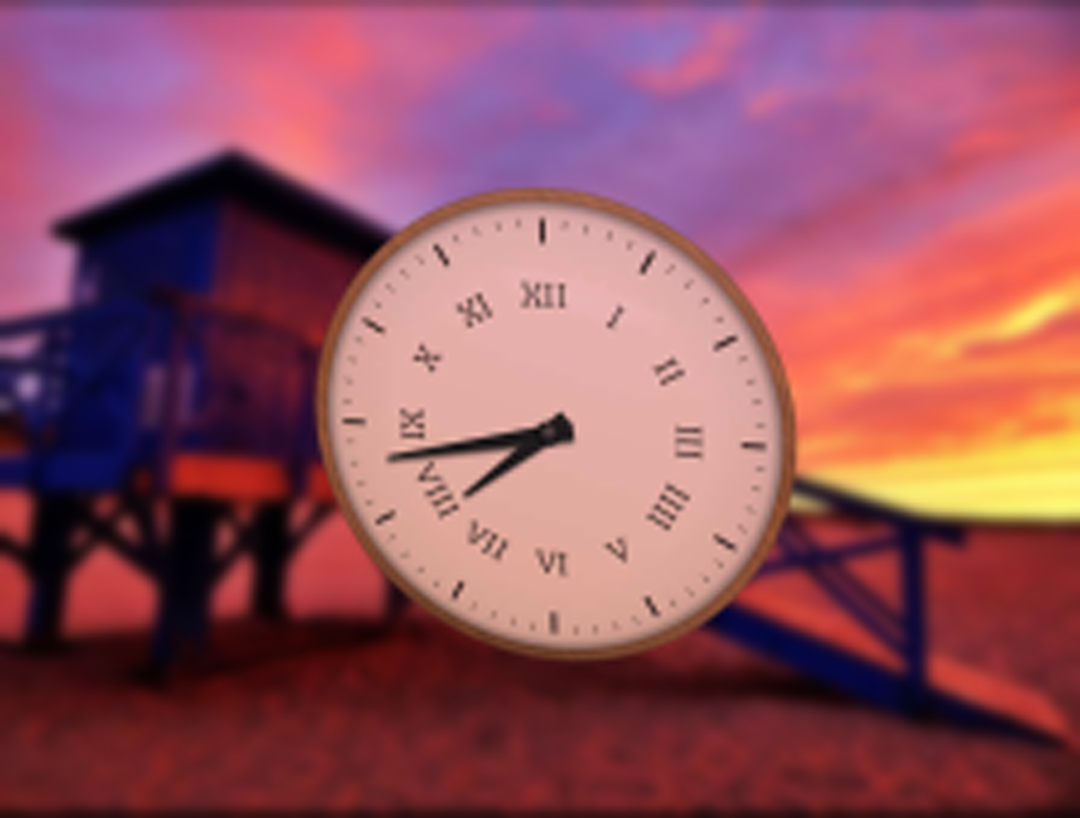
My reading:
{"hour": 7, "minute": 43}
